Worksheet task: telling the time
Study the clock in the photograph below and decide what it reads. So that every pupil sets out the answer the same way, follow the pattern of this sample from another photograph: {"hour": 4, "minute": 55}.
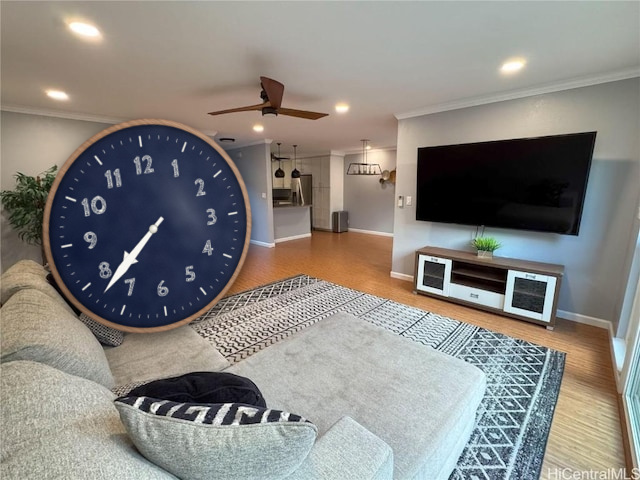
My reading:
{"hour": 7, "minute": 38}
